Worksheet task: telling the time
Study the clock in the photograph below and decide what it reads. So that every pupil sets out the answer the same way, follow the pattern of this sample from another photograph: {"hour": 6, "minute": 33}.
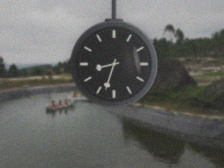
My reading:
{"hour": 8, "minute": 33}
